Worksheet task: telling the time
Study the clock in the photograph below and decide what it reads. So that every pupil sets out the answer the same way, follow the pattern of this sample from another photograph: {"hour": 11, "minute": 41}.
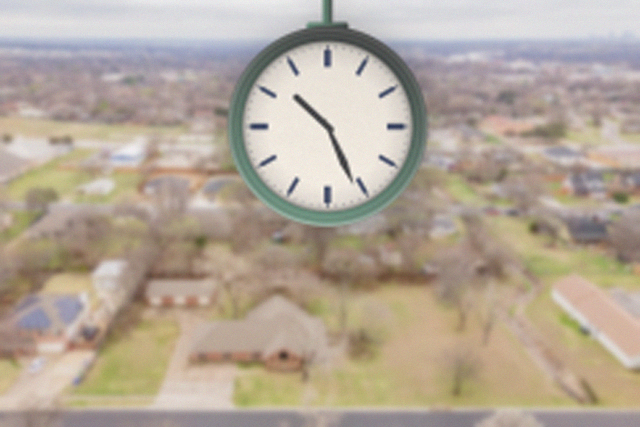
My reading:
{"hour": 10, "minute": 26}
